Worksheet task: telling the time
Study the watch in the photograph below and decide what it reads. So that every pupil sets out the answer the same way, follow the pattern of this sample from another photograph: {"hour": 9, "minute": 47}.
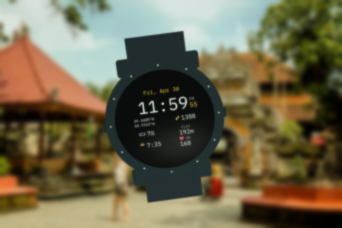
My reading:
{"hour": 11, "minute": 59}
